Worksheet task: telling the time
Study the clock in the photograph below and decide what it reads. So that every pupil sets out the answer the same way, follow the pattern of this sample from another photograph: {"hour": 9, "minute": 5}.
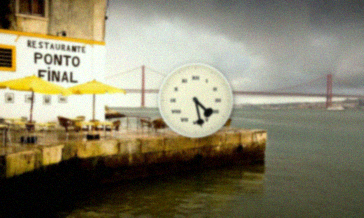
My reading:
{"hour": 4, "minute": 28}
